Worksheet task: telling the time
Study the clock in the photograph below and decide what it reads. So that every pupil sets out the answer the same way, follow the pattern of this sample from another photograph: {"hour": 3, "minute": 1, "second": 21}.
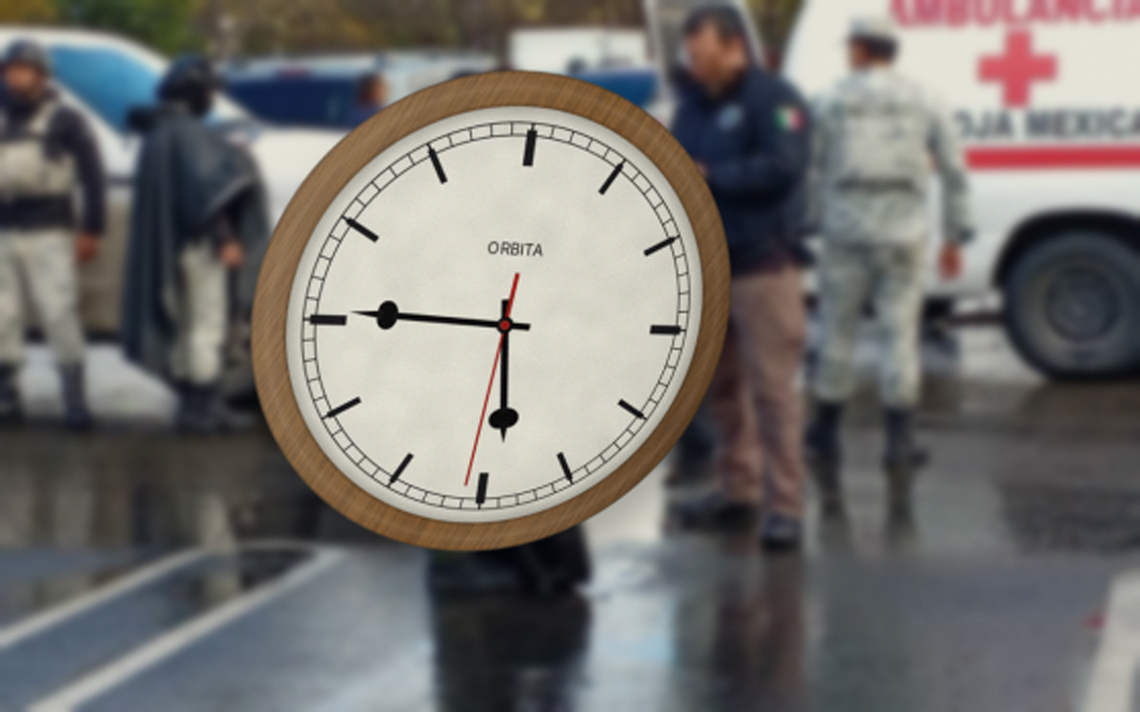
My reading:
{"hour": 5, "minute": 45, "second": 31}
